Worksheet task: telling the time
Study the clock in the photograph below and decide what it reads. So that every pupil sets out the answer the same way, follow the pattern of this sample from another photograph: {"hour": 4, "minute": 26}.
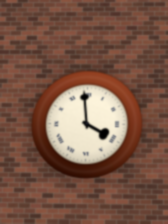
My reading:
{"hour": 3, "minute": 59}
